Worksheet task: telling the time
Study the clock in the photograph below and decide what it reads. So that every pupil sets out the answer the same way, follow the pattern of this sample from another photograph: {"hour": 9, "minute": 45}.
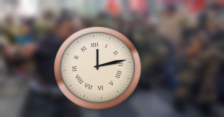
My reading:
{"hour": 12, "minute": 14}
